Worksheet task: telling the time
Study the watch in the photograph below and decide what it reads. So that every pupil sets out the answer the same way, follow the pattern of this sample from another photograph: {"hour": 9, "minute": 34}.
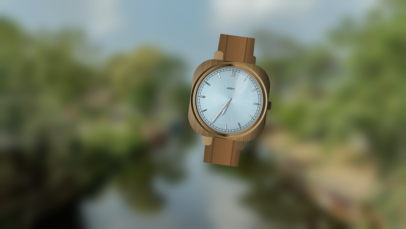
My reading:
{"hour": 6, "minute": 35}
